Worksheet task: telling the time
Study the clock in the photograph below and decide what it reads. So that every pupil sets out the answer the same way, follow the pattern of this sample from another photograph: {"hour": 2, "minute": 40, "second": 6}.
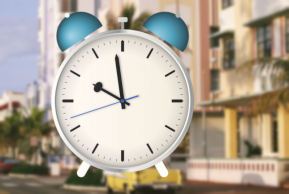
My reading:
{"hour": 9, "minute": 58, "second": 42}
